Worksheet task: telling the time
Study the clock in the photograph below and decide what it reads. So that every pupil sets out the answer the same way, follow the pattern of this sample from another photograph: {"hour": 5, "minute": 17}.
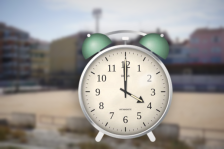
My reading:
{"hour": 4, "minute": 0}
